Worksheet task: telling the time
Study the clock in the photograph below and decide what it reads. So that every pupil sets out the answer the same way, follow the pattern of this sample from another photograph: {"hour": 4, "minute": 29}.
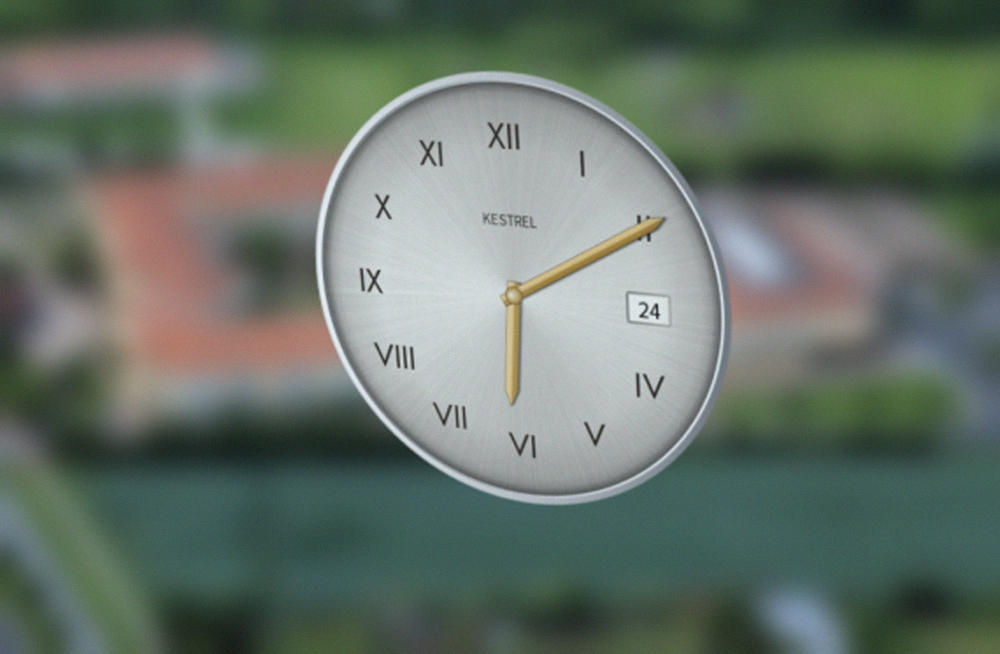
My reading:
{"hour": 6, "minute": 10}
